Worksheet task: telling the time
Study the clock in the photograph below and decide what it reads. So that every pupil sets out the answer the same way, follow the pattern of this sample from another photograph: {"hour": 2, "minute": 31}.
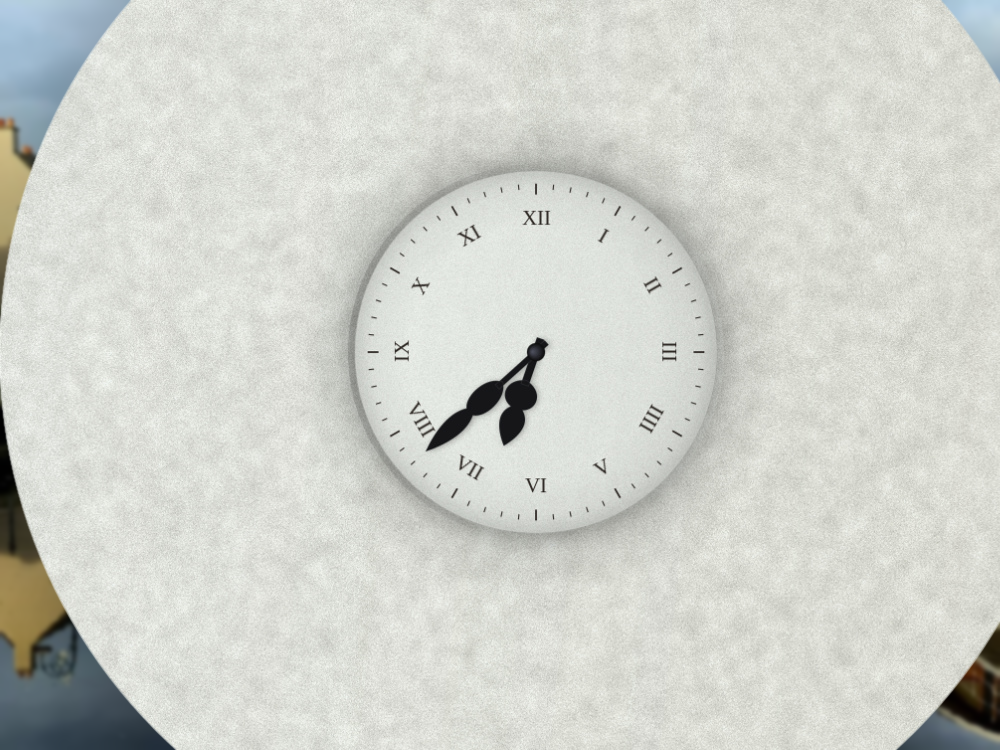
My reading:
{"hour": 6, "minute": 38}
